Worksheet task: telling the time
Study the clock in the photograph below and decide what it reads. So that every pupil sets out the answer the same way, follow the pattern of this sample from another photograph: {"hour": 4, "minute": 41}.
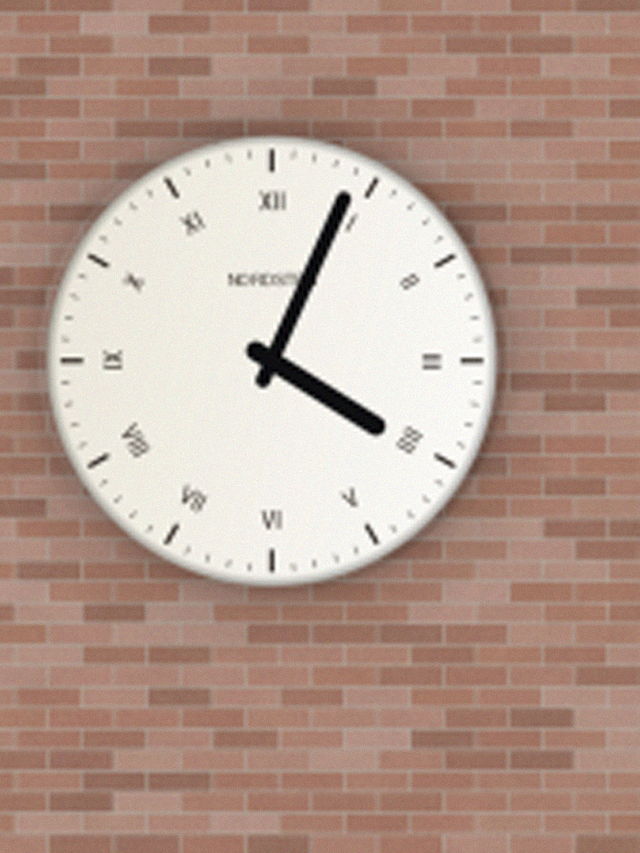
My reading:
{"hour": 4, "minute": 4}
